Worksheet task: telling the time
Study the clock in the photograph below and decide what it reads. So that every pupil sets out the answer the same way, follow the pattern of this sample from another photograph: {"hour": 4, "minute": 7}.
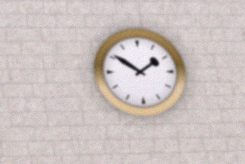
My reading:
{"hour": 1, "minute": 51}
